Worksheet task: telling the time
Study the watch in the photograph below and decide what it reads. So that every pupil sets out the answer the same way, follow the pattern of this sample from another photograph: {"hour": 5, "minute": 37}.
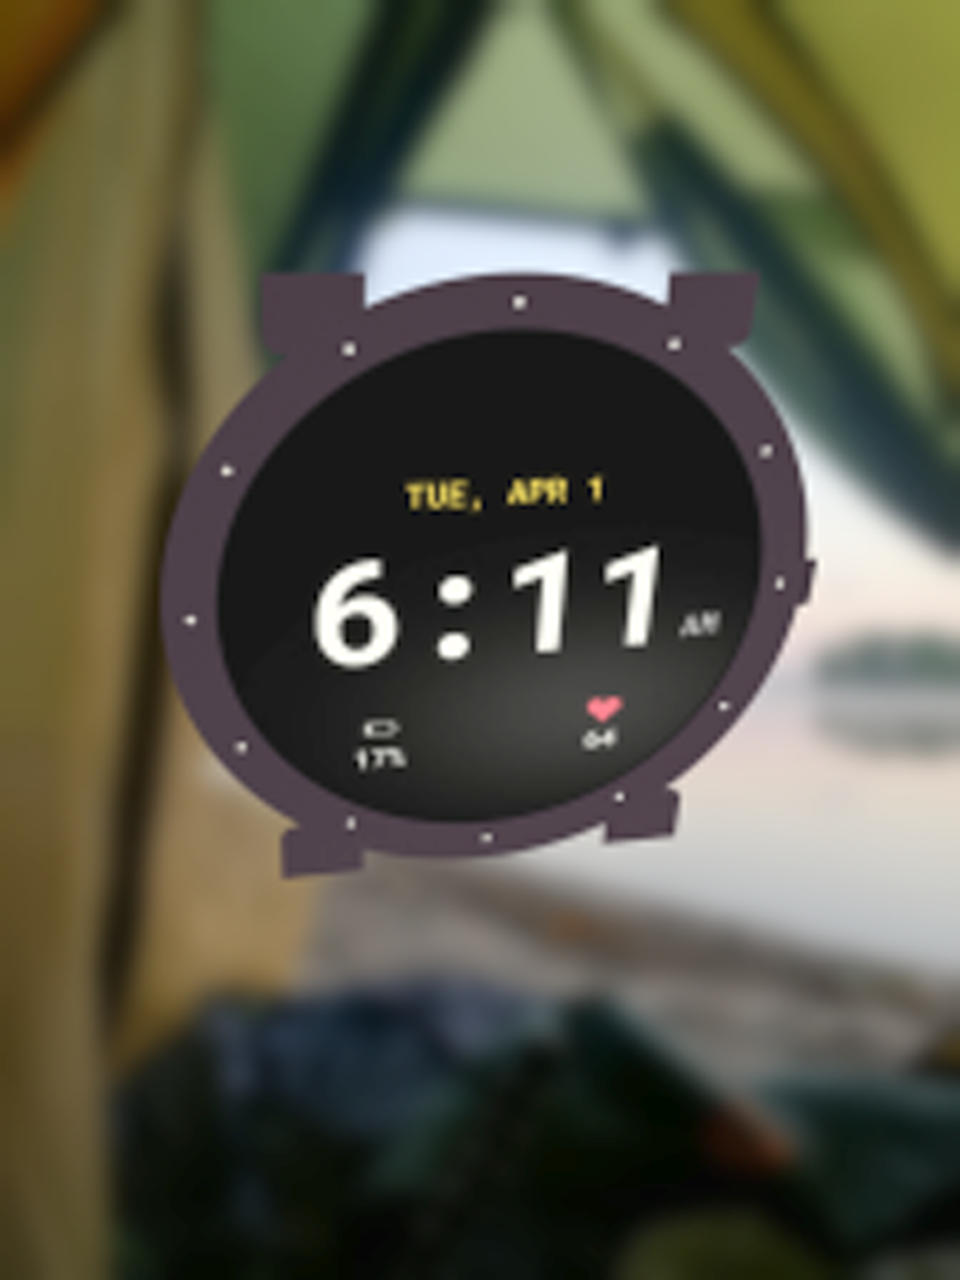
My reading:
{"hour": 6, "minute": 11}
